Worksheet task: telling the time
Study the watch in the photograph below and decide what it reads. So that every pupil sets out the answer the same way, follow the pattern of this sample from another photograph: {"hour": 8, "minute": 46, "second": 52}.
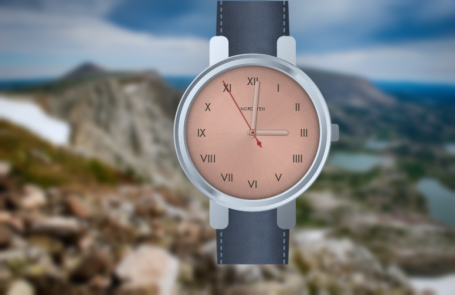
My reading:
{"hour": 3, "minute": 0, "second": 55}
